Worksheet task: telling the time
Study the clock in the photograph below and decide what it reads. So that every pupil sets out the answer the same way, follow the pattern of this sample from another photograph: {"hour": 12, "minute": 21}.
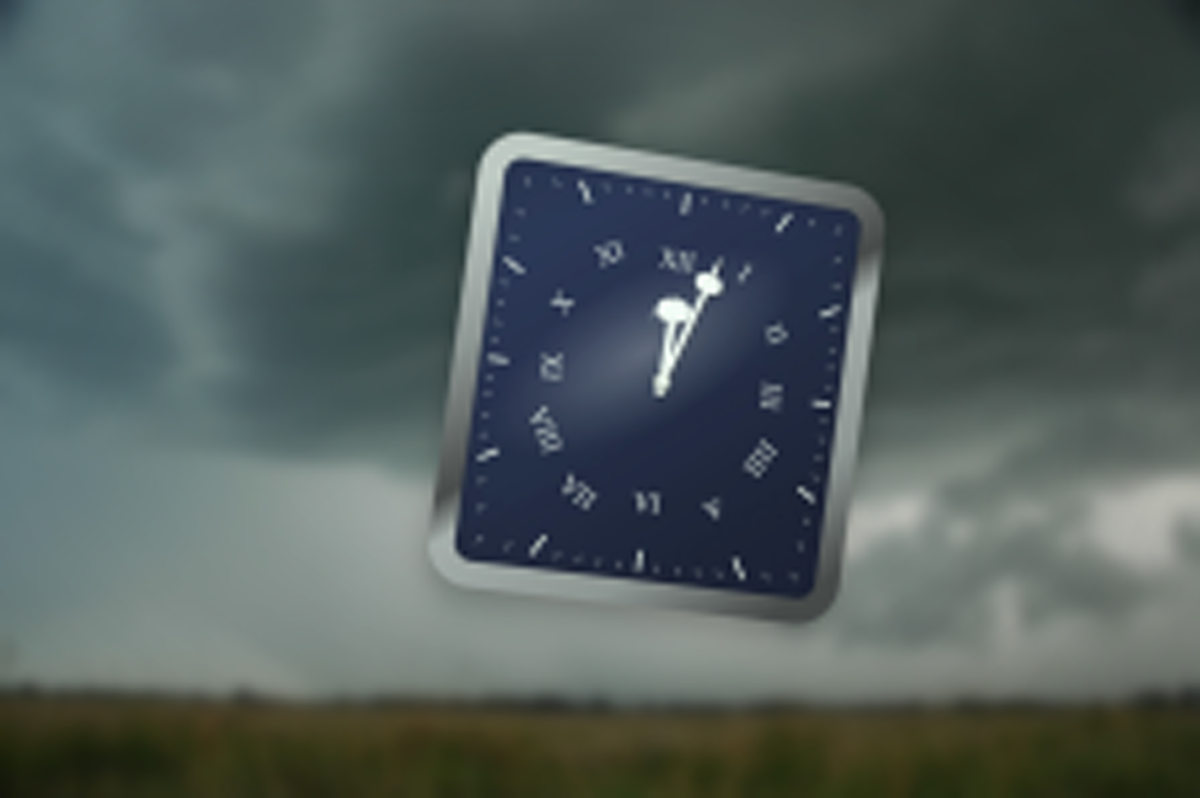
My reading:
{"hour": 12, "minute": 3}
